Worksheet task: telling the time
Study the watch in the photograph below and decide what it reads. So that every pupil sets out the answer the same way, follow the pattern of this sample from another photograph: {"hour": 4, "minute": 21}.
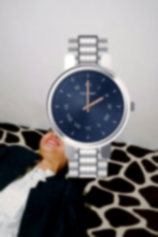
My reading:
{"hour": 2, "minute": 0}
